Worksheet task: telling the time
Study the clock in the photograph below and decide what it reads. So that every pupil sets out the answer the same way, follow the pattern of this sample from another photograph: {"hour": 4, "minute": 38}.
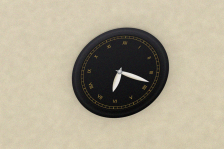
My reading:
{"hour": 6, "minute": 18}
